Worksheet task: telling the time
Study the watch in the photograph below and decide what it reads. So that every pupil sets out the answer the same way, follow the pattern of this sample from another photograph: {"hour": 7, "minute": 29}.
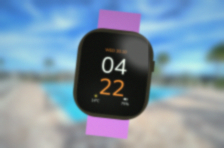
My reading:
{"hour": 4, "minute": 22}
